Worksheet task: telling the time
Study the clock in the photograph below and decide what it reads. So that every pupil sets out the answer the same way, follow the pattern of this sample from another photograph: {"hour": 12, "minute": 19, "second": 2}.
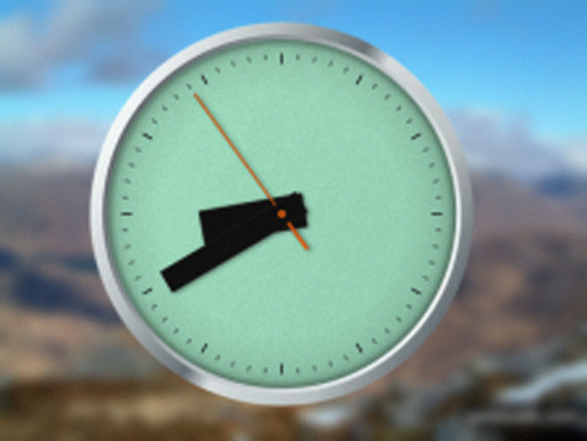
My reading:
{"hour": 8, "minute": 39, "second": 54}
